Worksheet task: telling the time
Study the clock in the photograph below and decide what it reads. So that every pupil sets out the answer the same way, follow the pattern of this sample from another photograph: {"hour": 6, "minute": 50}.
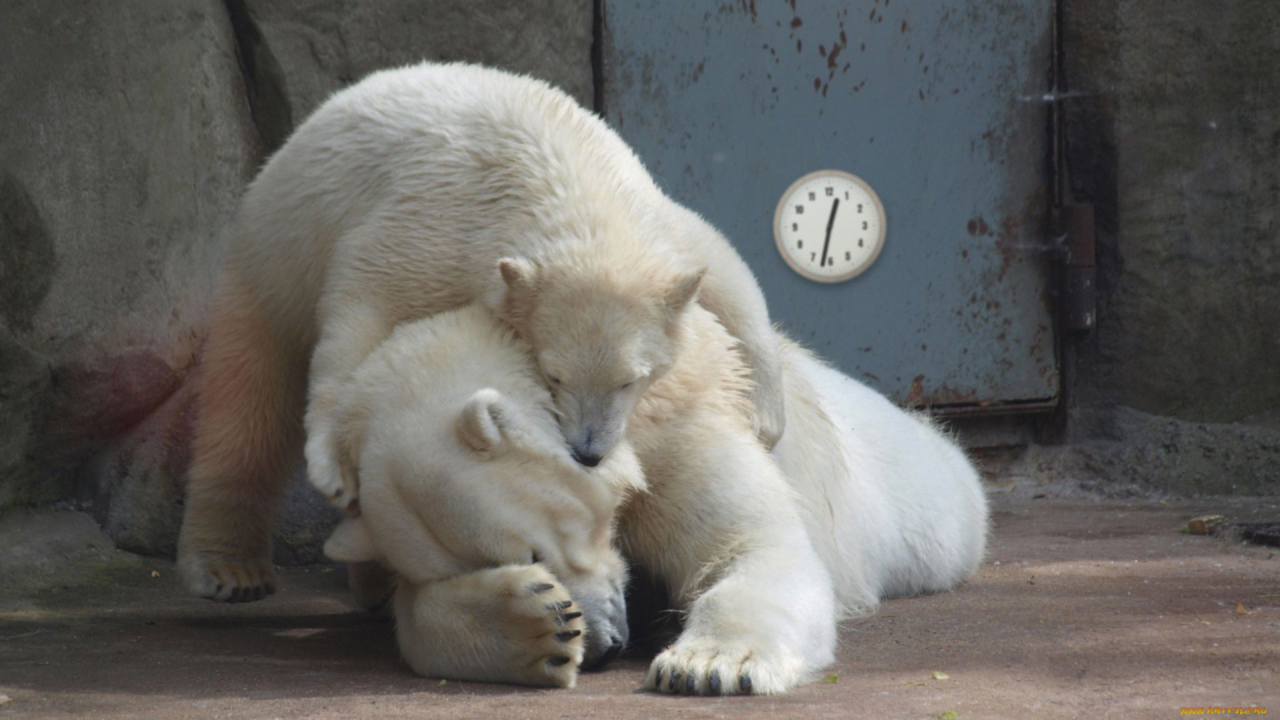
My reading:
{"hour": 12, "minute": 32}
